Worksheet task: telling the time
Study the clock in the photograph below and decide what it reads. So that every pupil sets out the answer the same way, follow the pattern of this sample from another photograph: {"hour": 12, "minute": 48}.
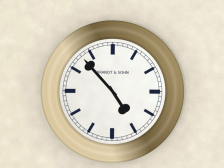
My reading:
{"hour": 4, "minute": 53}
